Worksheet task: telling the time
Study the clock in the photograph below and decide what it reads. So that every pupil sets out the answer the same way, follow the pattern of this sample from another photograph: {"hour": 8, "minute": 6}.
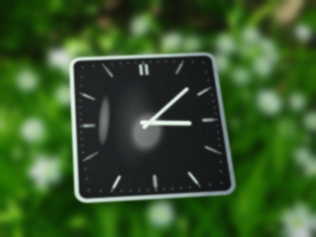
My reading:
{"hour": 3, "minute": 8}
